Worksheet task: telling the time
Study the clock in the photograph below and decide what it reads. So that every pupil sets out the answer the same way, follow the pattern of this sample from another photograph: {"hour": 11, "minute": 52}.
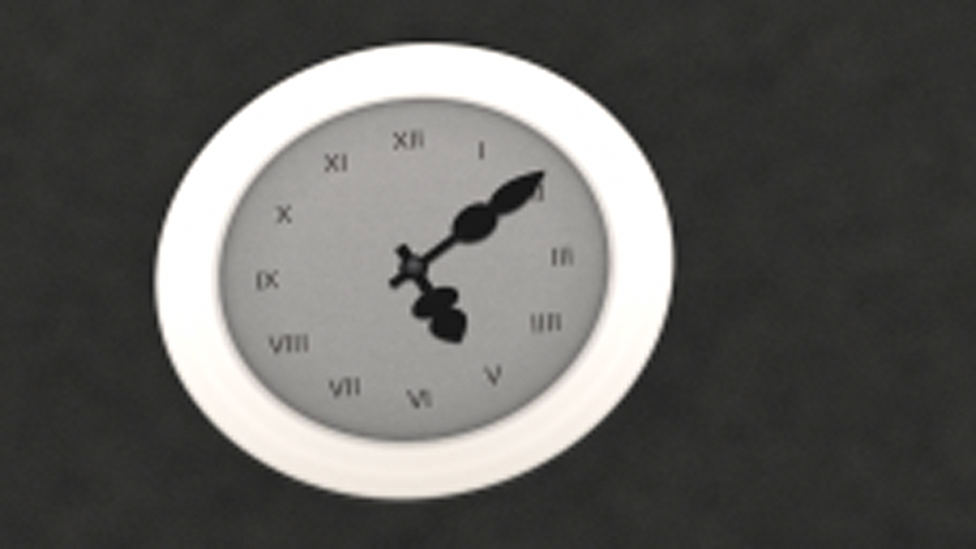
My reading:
{"hour": 5, "minute": 9}
